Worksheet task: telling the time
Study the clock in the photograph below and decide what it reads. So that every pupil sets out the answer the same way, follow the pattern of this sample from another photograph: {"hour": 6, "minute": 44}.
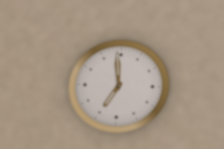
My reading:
{"hour": 6, "minute": 59}
